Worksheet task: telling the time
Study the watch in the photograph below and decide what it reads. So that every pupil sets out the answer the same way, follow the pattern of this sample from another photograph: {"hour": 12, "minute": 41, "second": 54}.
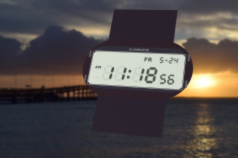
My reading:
{"hour": 11, "minute": 18, "second": 56}
